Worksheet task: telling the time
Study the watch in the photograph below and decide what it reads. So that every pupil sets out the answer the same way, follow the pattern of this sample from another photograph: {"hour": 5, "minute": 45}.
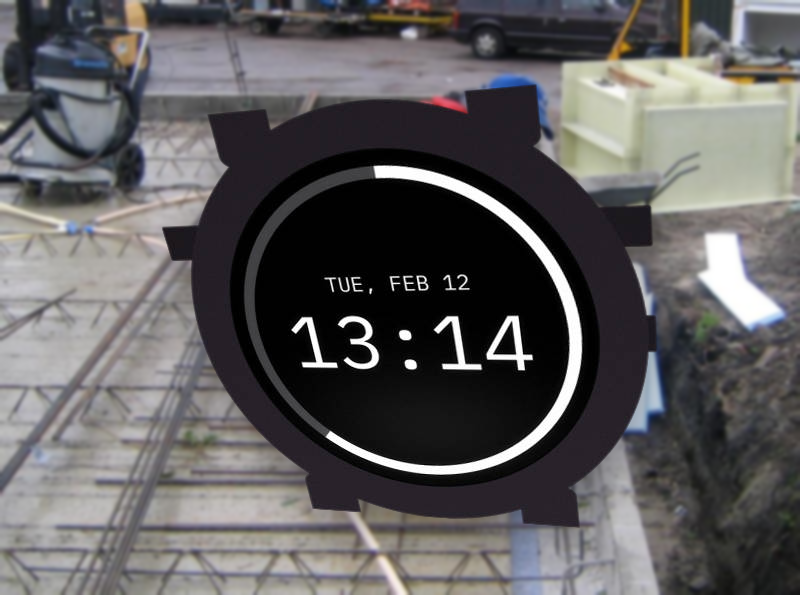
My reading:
{"hour": 13, "minute": 14}
